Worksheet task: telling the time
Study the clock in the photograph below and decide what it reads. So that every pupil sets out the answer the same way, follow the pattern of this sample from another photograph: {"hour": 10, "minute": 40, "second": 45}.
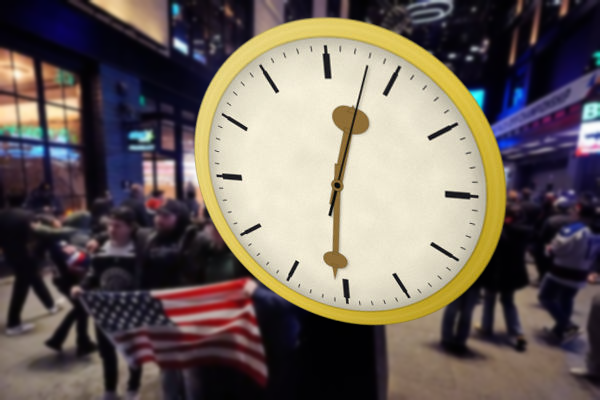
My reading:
{"hour": 12, "minute": 31, "second": 3}
